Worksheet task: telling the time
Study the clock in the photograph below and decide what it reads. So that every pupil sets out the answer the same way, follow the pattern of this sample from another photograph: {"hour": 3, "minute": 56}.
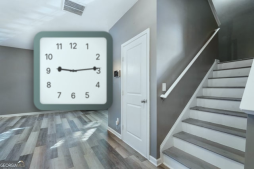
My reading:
{"hour": 9, "minute": 14}
